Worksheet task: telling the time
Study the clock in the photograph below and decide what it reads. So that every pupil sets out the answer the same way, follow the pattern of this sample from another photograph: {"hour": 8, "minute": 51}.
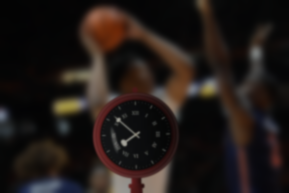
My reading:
{"hour": 7, "minute": 52}
